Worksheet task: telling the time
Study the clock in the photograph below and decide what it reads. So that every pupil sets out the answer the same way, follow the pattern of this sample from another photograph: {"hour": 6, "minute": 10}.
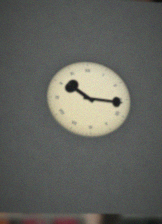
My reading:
{"hour": 10, "minute": 16}
